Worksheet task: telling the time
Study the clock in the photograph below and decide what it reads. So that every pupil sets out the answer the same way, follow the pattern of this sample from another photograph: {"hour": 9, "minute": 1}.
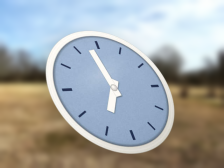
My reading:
{"hour": 6, "minute": 58}
